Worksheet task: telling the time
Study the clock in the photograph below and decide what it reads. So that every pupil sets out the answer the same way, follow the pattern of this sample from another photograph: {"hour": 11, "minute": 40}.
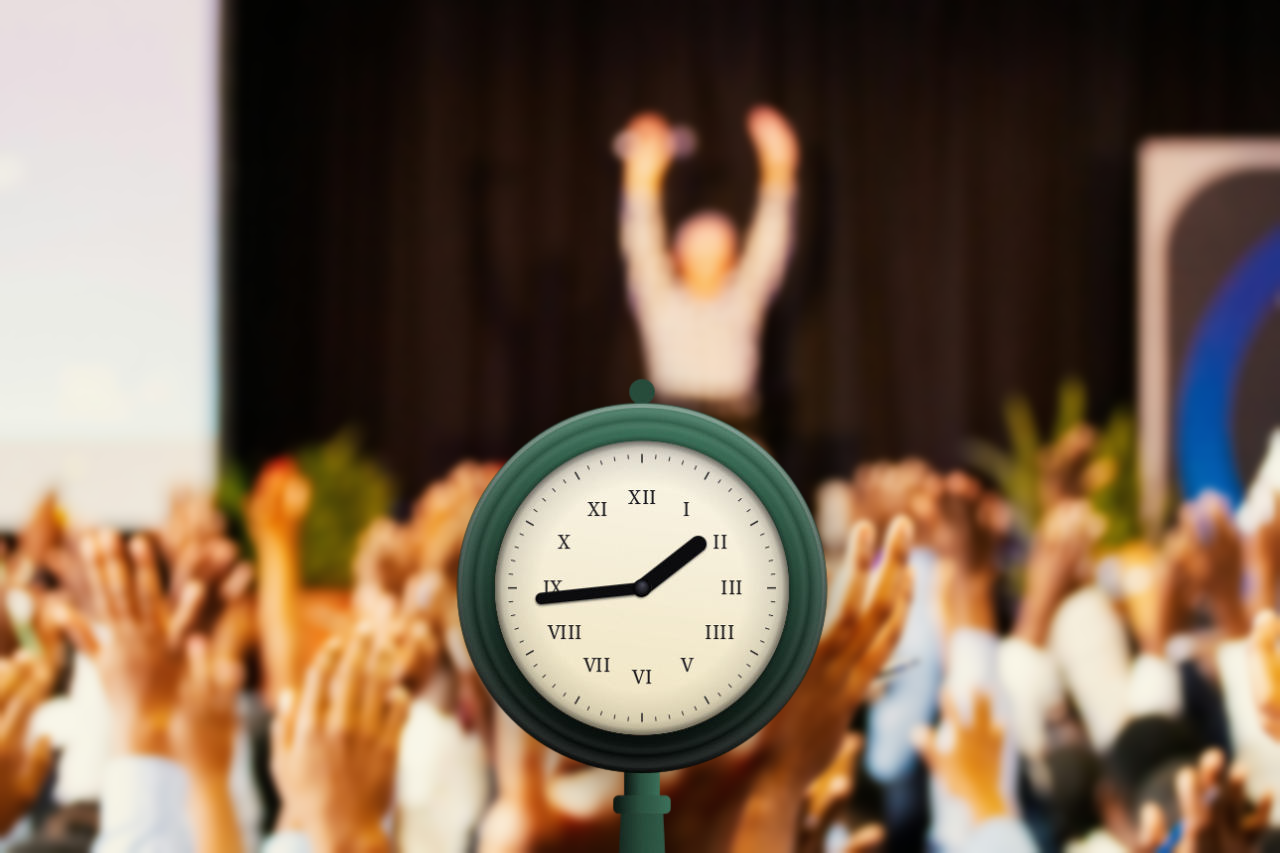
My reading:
{"hour": 1, "minute": 44}
